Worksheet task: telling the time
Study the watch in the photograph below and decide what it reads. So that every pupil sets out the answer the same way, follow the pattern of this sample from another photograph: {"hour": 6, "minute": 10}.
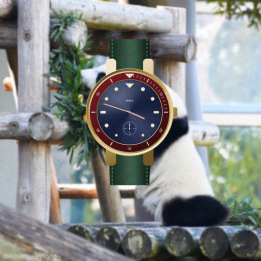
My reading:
{"hour": 3, "minute": 48}
